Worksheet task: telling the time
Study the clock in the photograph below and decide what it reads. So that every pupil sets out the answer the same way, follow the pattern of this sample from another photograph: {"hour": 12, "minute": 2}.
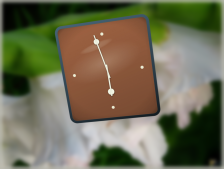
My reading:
{"hour": 5, "minute": 58}
